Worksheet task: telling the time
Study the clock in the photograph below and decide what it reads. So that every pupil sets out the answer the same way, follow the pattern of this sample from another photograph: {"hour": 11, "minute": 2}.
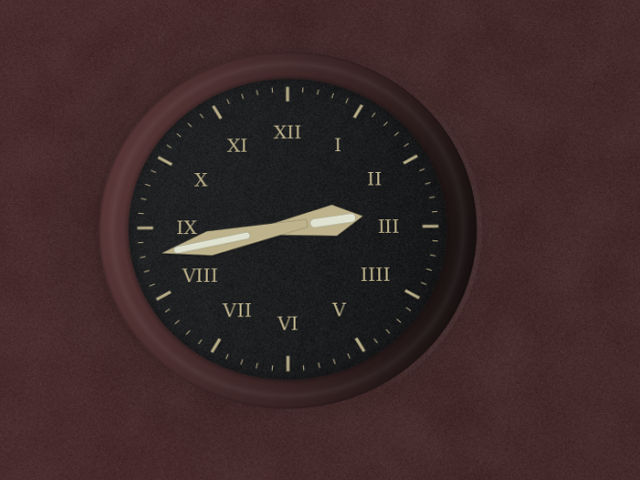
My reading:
{"hour": 2, "minute": 43}
